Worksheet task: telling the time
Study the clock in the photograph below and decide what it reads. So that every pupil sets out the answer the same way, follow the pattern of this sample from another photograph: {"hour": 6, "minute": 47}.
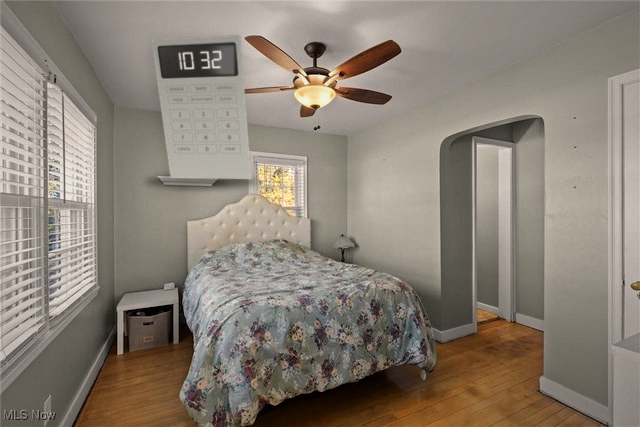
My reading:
{"hour": 10, "minute": 32}
